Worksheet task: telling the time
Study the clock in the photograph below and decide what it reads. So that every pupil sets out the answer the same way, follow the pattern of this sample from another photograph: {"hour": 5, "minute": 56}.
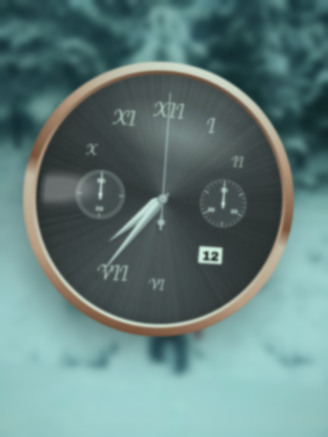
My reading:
{"hour": 7, "minute": 36}
